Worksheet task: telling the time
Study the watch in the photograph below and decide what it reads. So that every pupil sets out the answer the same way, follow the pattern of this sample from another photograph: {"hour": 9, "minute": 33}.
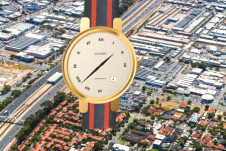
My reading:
{"hour": 1, "minute": 38}
